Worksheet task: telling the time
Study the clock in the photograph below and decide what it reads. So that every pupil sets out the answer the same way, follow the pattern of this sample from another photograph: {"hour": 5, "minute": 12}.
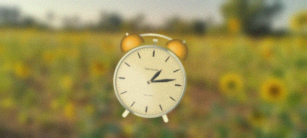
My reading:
{"hour": 1, "minute": 13}
